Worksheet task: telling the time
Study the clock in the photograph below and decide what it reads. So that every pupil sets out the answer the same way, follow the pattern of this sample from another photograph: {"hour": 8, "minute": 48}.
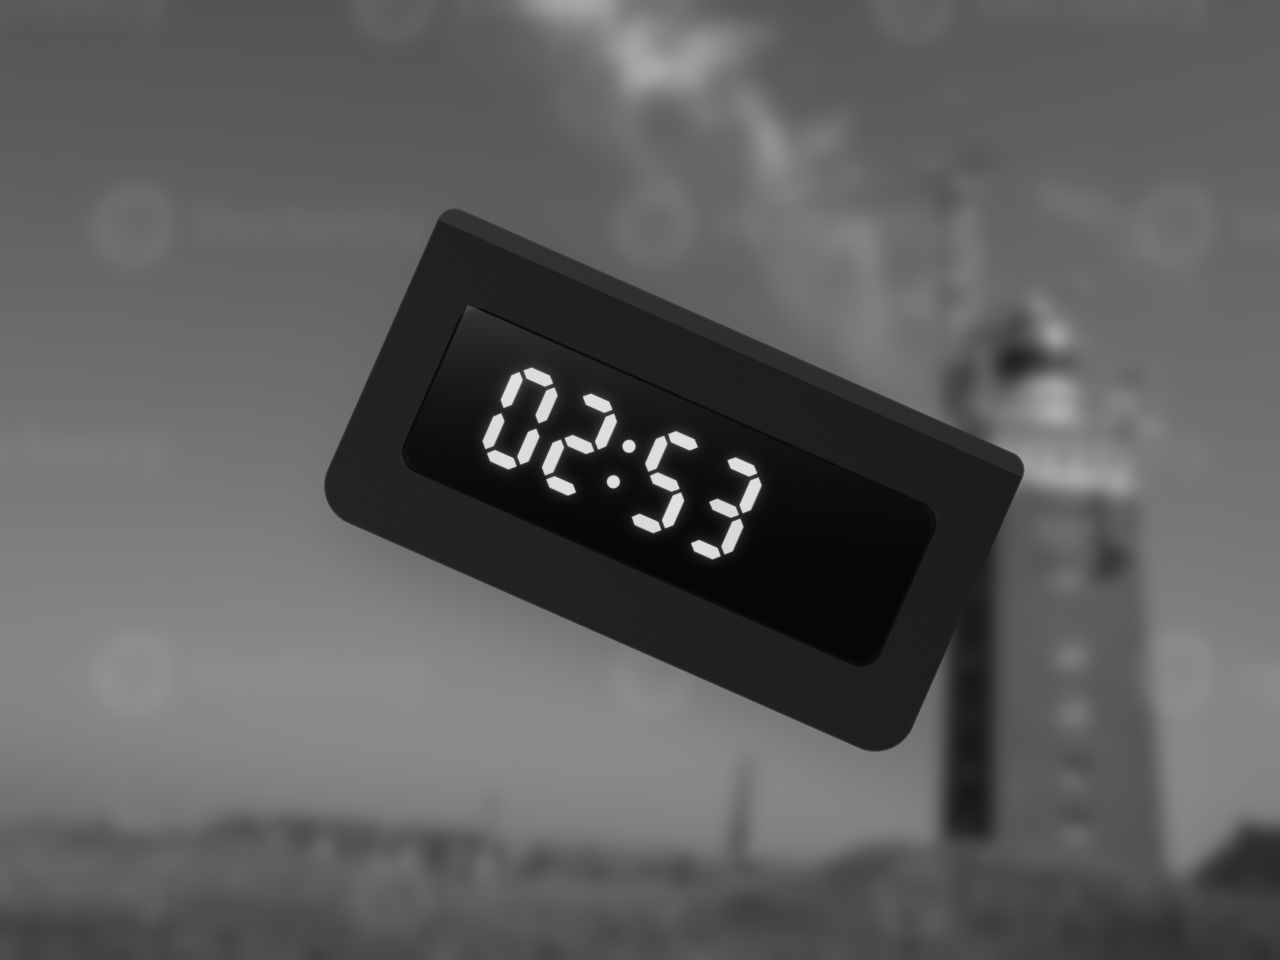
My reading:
{"hour": 2, "minute": 53}
